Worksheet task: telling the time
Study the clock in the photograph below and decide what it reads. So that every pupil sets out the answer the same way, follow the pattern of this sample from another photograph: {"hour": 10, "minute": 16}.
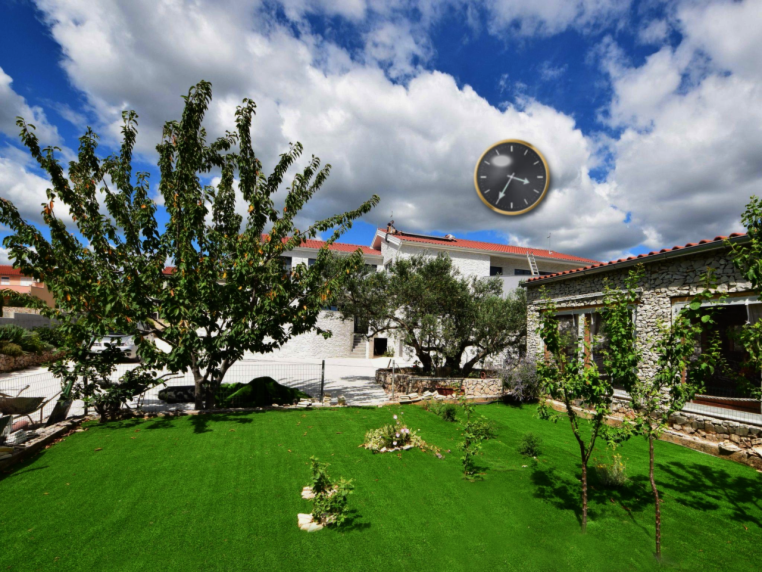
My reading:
{"hour": 3, "minute": 35}
